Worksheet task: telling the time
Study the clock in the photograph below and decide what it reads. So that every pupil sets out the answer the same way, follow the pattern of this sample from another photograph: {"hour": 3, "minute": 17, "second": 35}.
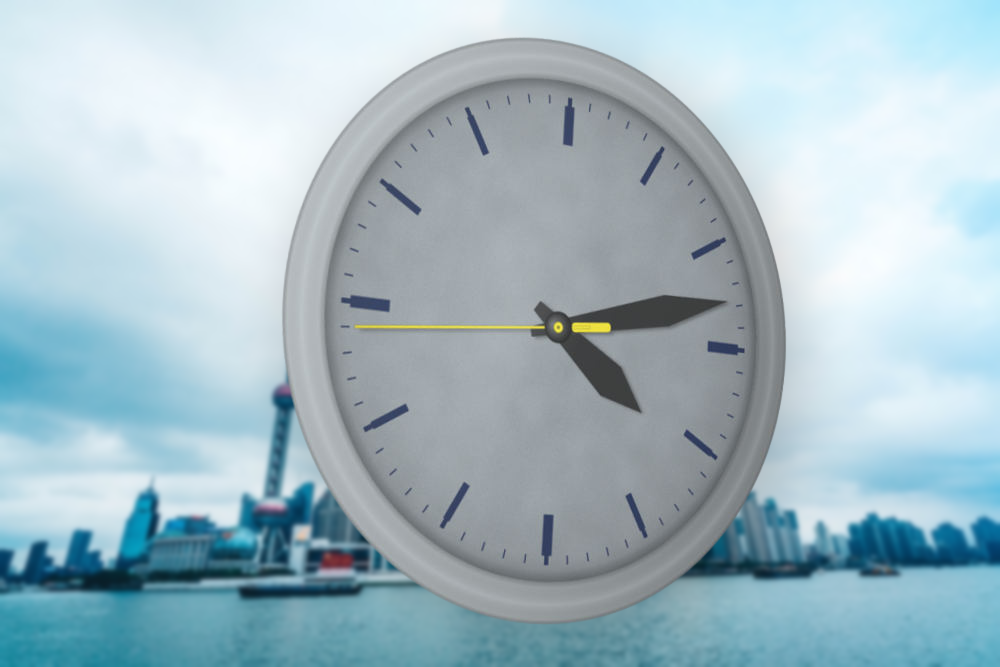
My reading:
{"hour": 4, "minute": 12, "second": 44}
